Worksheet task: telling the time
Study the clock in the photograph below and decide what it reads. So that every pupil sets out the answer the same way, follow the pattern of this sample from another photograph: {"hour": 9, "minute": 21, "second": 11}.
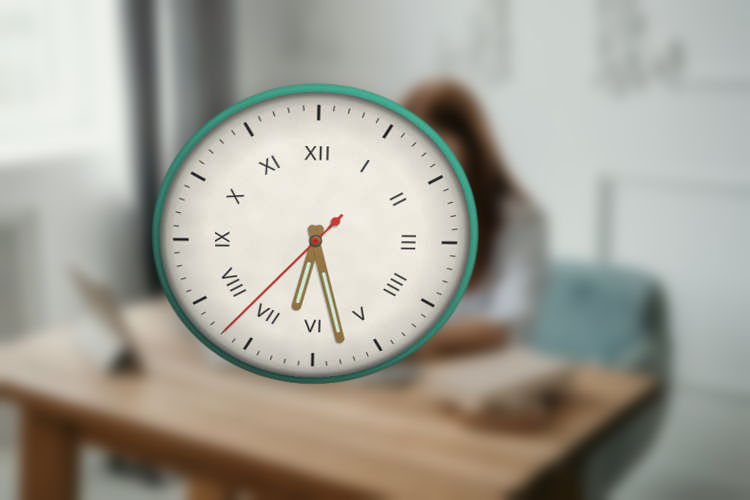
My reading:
{"hour": 6, "minute": 27, "second": 37}
